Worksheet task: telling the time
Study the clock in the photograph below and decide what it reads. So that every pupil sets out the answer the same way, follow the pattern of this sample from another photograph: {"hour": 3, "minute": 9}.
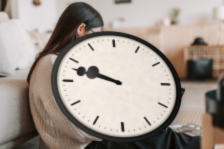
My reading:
{"hour": 9, "minute": 48}
